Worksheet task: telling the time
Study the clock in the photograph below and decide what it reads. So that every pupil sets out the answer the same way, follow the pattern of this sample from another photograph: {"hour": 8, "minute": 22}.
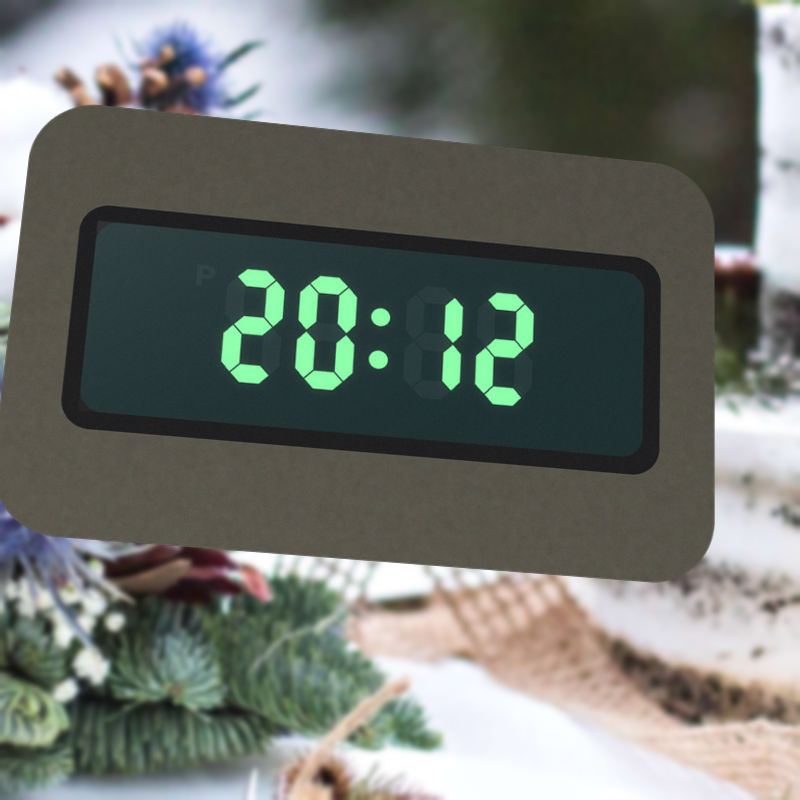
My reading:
{"hour": 20, "minute": 12}
